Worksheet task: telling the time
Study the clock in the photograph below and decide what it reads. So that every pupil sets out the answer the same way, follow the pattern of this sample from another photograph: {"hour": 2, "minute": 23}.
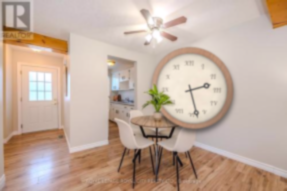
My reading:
{"hour": 2, "minute": 28}
